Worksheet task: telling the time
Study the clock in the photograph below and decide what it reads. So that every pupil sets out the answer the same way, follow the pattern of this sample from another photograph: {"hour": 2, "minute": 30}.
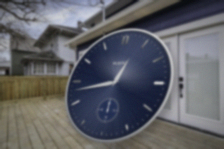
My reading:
{"hour": 12, "minute": 43}
